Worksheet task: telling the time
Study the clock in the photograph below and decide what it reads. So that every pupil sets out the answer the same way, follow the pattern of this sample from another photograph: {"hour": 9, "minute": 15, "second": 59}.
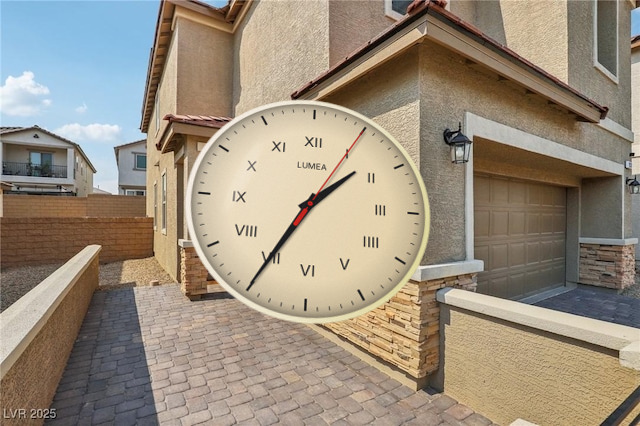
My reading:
{"hour": 1, "minute": 35, "second": 5}
